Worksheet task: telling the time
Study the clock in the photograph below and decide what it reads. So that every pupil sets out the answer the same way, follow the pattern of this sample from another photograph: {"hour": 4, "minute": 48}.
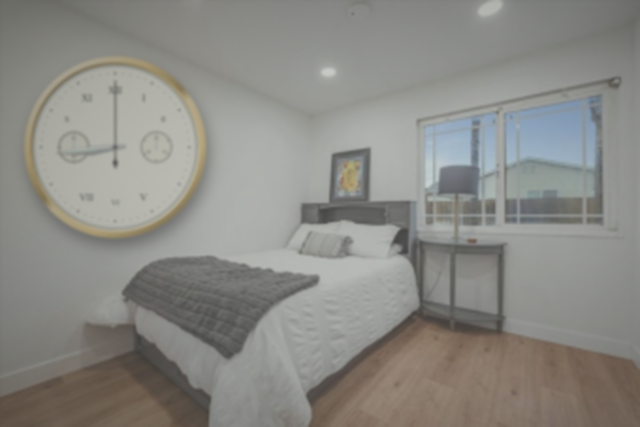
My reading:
{"hour": 8, "minute": 44}
